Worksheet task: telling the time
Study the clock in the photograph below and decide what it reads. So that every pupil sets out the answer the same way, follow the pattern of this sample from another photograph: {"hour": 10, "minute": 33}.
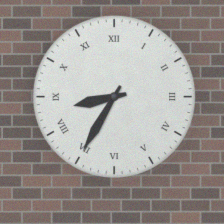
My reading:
{"hour": 8, "minute": 35}
